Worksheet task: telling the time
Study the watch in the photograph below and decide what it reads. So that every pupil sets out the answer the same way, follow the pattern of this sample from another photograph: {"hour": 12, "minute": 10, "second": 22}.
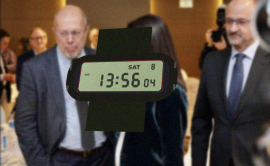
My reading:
{"hour": 13, "minute": 56, "second": 4}
